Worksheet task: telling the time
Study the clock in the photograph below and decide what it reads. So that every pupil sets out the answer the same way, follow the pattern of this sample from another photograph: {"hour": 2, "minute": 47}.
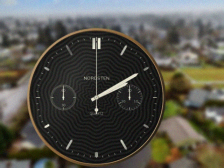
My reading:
{"hour": 2, "minute": 10}
